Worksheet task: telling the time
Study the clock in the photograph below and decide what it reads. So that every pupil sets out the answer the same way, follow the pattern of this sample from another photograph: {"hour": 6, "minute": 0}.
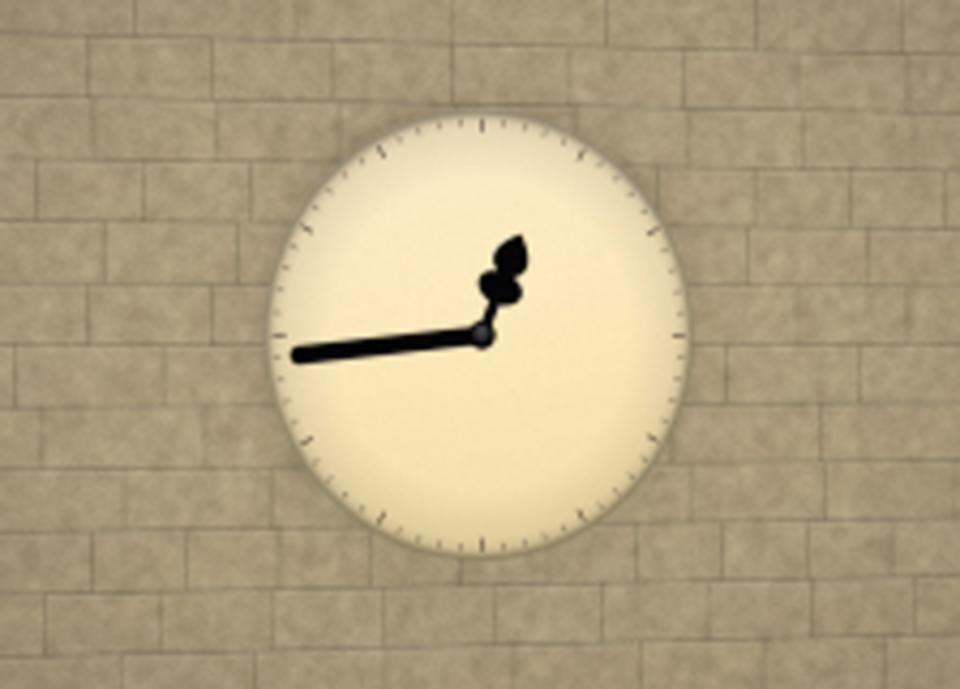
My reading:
{"hour": 12, "minute": 44}
